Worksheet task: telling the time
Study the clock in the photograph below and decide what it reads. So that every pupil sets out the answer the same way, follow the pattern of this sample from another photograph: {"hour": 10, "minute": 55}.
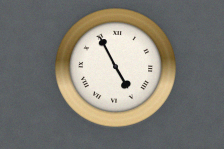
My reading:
{"hour": 4, "minute": 55}
